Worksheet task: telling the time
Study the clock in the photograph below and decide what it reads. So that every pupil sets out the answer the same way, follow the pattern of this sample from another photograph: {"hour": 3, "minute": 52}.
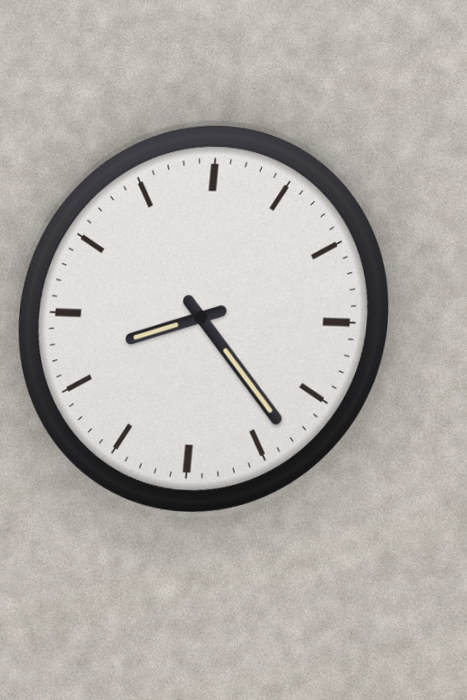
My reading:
{"hour": 8, "minute": 23}
